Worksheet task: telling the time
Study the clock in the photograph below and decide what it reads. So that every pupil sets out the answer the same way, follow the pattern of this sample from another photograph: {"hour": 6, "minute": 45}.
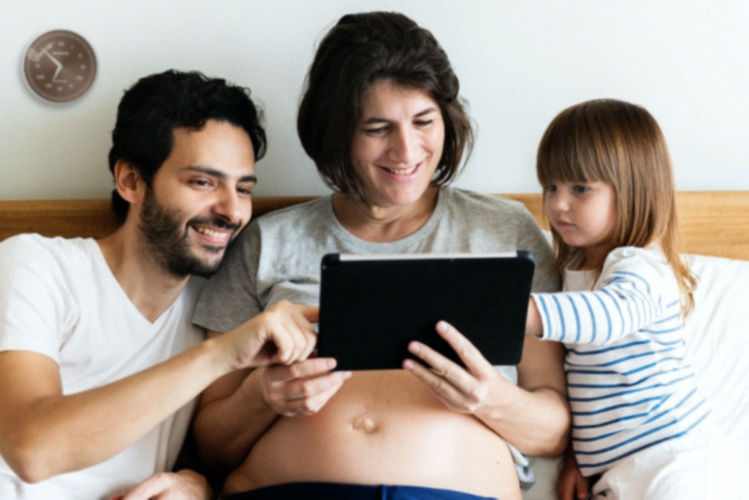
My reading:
{"hour": 6, "minute": 52}
